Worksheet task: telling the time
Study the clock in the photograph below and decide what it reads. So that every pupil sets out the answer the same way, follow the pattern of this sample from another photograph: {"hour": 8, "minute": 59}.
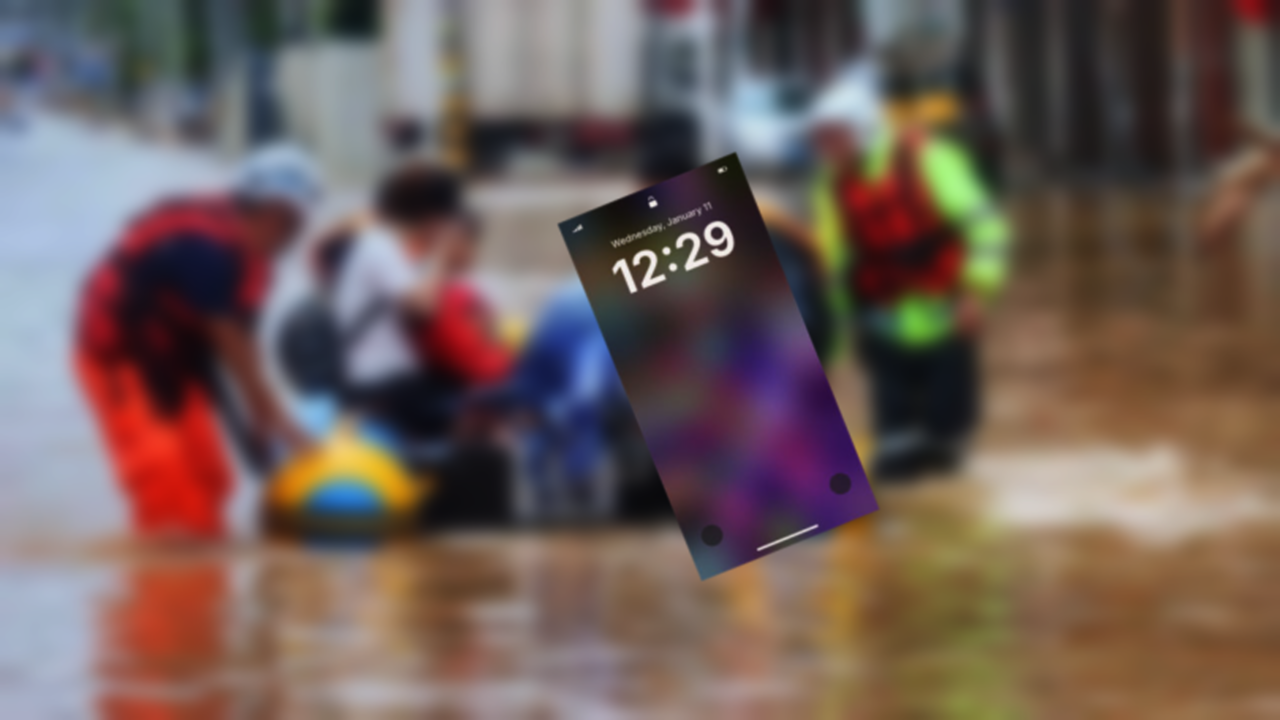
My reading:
{"hour": 12, "minute": 29}
